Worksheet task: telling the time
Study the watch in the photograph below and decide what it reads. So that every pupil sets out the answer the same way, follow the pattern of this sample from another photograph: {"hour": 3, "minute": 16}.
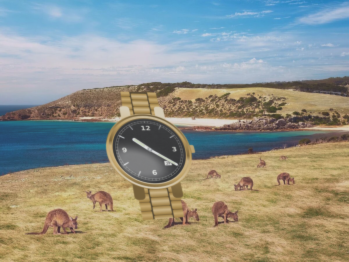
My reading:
{"hour": 10, "minute": 21}
